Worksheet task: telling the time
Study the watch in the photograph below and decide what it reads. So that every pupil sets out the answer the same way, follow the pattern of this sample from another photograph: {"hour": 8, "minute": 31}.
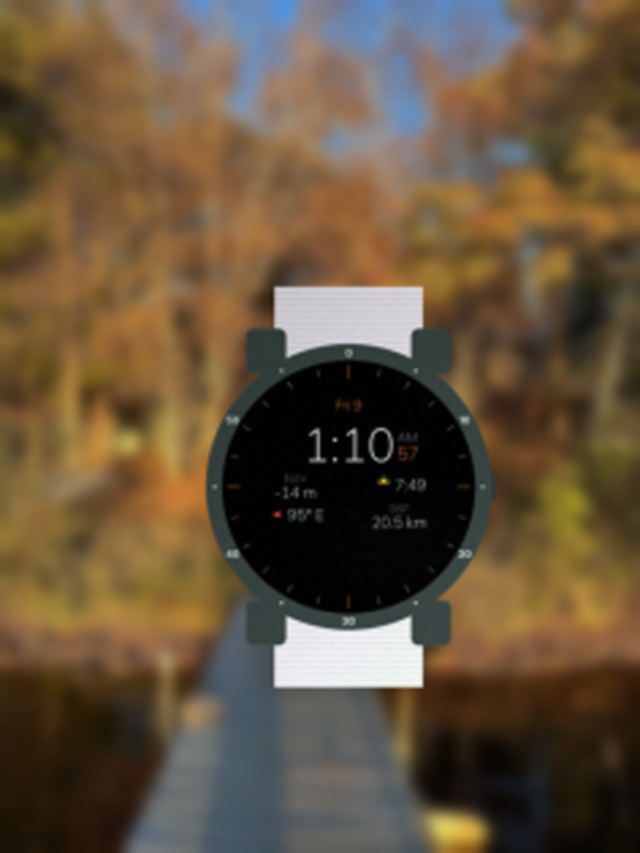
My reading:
{"hour": 1, "minute": 10}
